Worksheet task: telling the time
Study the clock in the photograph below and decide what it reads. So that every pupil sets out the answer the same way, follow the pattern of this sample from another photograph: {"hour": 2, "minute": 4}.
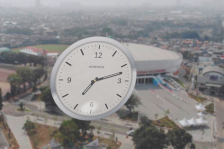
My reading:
{"hour": 7, "minute": 12}
